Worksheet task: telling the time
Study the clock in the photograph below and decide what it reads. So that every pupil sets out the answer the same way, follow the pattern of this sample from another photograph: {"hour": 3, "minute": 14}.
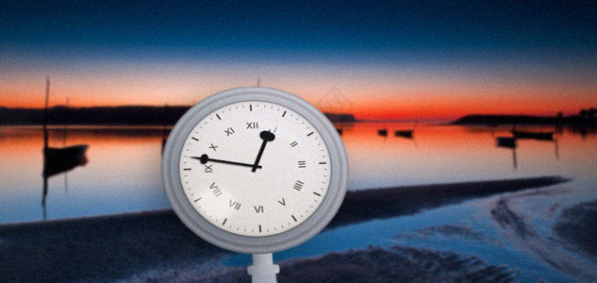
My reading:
{"hour": 12, "minute": 47}
